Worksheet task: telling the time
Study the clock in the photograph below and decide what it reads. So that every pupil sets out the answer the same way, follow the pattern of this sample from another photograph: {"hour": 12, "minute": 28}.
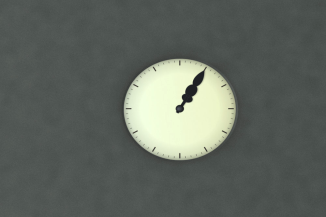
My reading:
{"hour": 1, "minute": 5}
